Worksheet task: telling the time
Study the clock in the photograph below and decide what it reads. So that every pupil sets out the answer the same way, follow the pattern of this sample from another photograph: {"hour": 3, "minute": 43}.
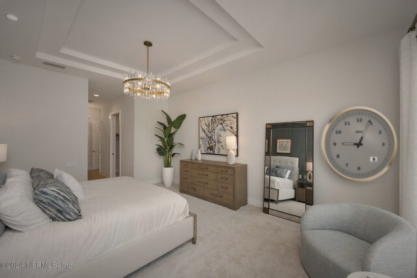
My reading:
{"hour": 9, "minute": 4}
